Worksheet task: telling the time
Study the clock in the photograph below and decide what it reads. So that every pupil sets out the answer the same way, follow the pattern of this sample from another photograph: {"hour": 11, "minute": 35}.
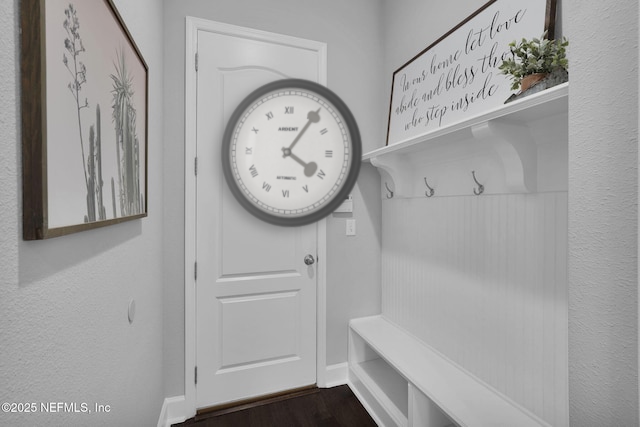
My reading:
{"hour": 4, "minute": 6}
